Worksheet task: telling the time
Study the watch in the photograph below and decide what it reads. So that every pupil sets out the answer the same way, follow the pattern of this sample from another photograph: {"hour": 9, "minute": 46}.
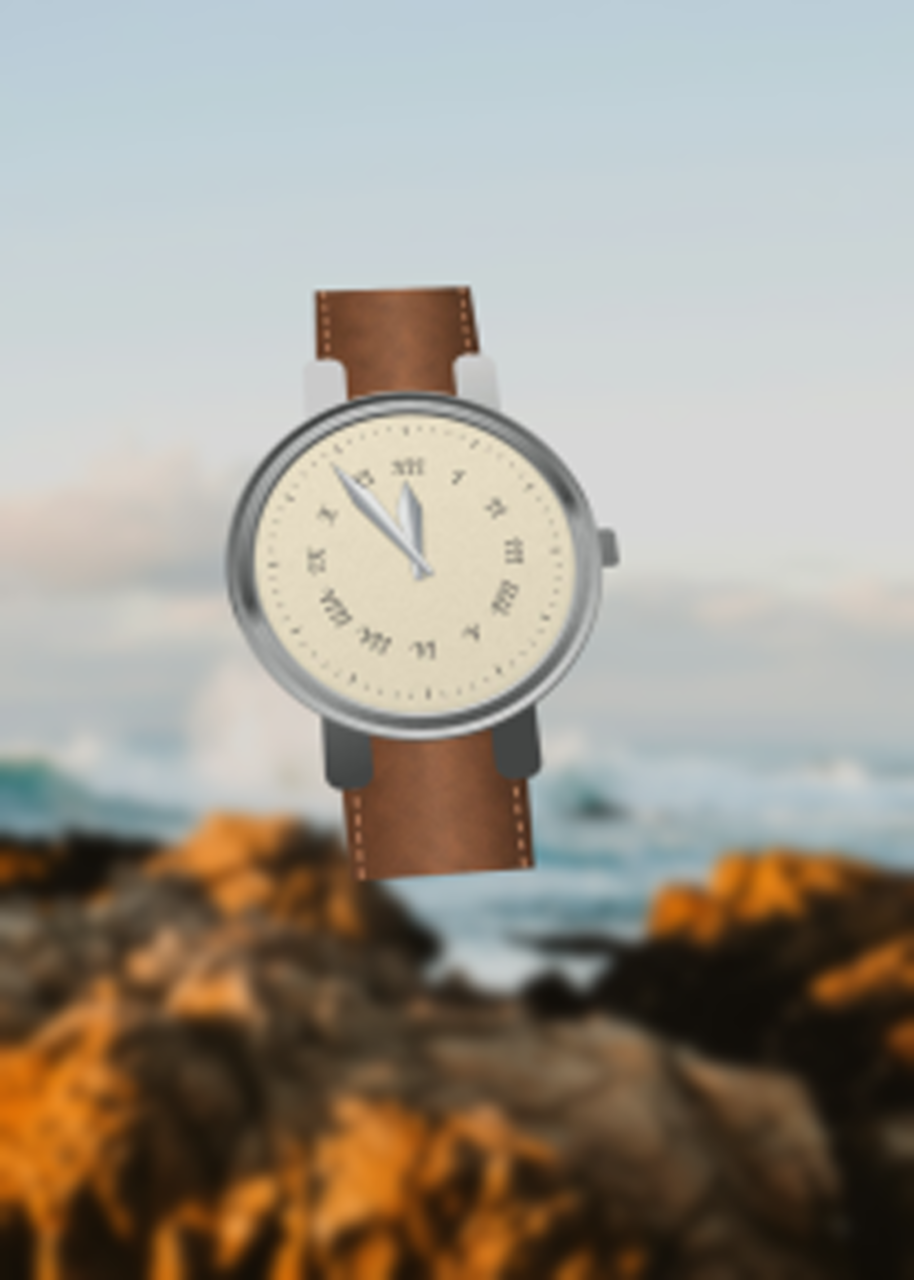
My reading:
{"hour": 11, "minute": 54}
